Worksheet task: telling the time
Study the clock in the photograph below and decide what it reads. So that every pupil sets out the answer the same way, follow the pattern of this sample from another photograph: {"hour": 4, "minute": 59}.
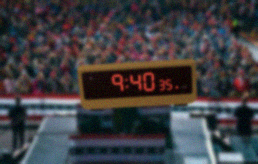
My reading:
{"hour": 9, "minute": 40}
